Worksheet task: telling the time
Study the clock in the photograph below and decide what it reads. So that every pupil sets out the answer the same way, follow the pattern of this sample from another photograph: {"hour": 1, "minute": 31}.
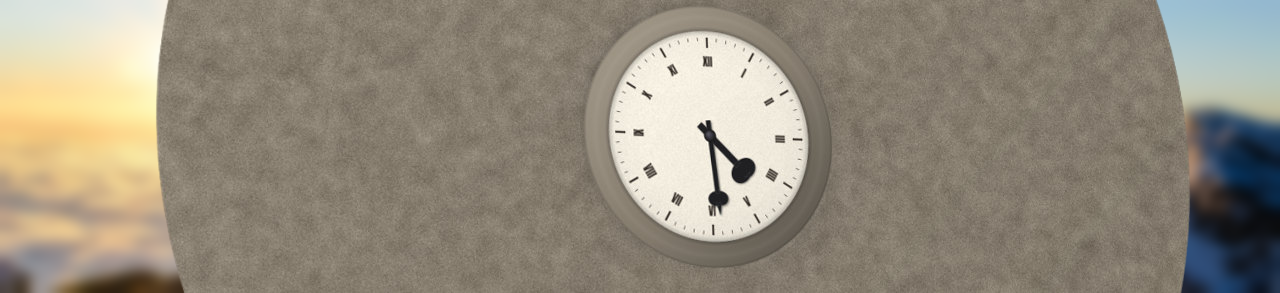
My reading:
{"hour": 4, "minute": 29}
